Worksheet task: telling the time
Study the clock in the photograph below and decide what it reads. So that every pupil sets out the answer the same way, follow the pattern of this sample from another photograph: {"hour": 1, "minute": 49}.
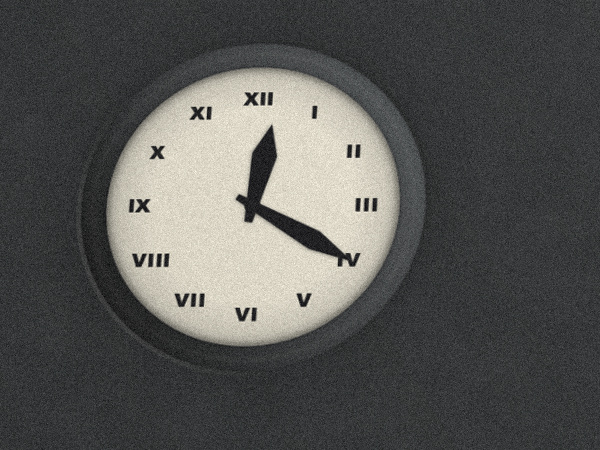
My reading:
{"hour": 12, "minute": 20}
